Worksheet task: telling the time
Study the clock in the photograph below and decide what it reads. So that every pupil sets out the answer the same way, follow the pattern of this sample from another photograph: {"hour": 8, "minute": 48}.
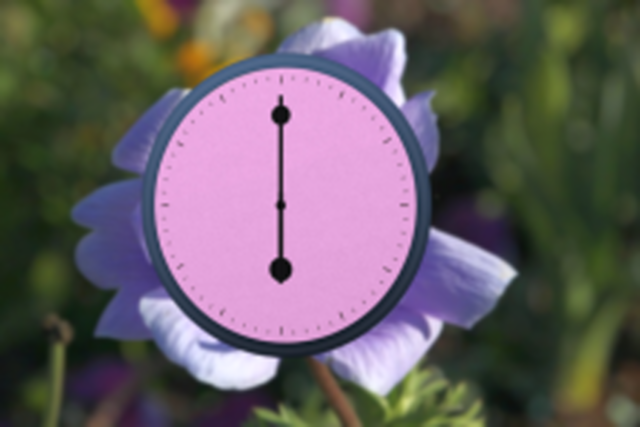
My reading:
{"hour": 6, "minute": 0}
